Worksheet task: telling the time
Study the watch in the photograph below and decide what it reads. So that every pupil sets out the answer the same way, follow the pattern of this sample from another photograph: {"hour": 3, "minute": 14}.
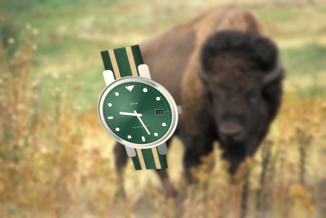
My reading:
{"hour": 9, "minute": 27}
